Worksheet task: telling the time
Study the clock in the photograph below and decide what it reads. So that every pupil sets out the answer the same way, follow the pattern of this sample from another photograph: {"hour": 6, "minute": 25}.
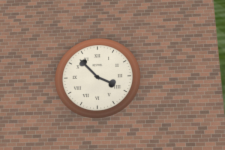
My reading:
{"hour": 3, "minute": 53}
